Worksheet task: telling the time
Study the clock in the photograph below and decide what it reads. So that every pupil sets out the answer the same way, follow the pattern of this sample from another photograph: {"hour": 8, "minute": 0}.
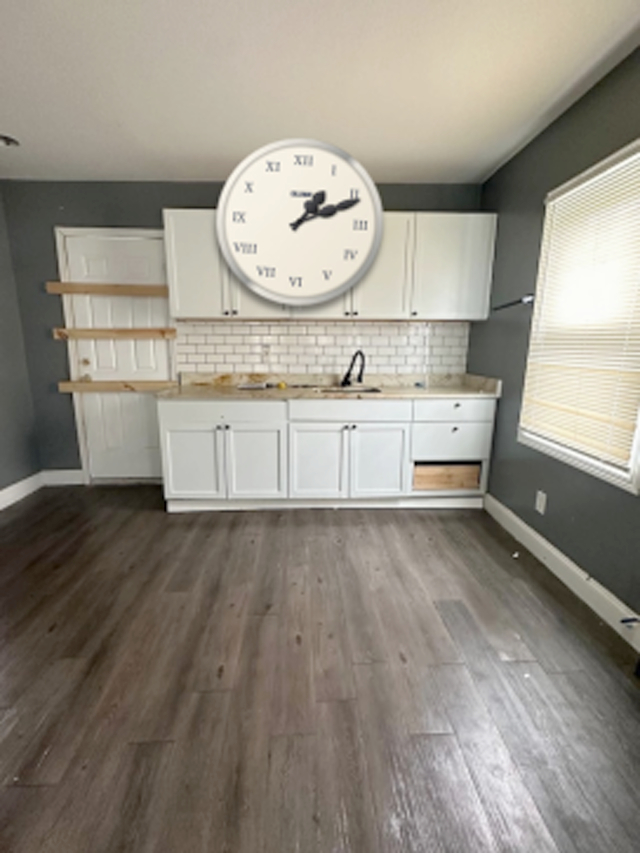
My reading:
{"hour": 1, "minute": 11}
